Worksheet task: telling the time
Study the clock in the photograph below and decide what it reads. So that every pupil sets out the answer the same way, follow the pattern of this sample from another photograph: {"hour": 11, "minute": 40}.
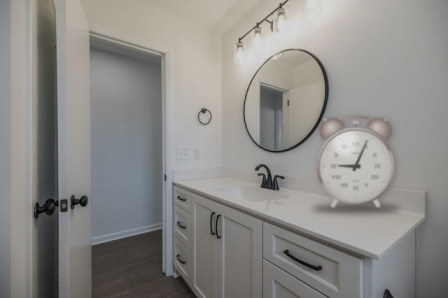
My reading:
{"hour": 9, "minute": 4}
